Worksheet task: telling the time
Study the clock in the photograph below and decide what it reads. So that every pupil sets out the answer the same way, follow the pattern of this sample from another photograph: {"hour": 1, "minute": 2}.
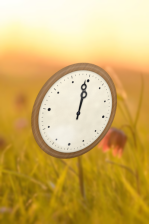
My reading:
{"hour": 11, "minute": 59}
